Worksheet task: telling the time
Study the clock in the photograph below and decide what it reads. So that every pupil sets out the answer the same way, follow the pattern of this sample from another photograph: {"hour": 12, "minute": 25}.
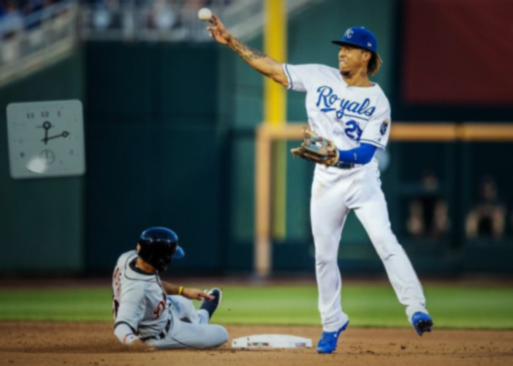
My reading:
{"hour": 12, "minute": 13}
